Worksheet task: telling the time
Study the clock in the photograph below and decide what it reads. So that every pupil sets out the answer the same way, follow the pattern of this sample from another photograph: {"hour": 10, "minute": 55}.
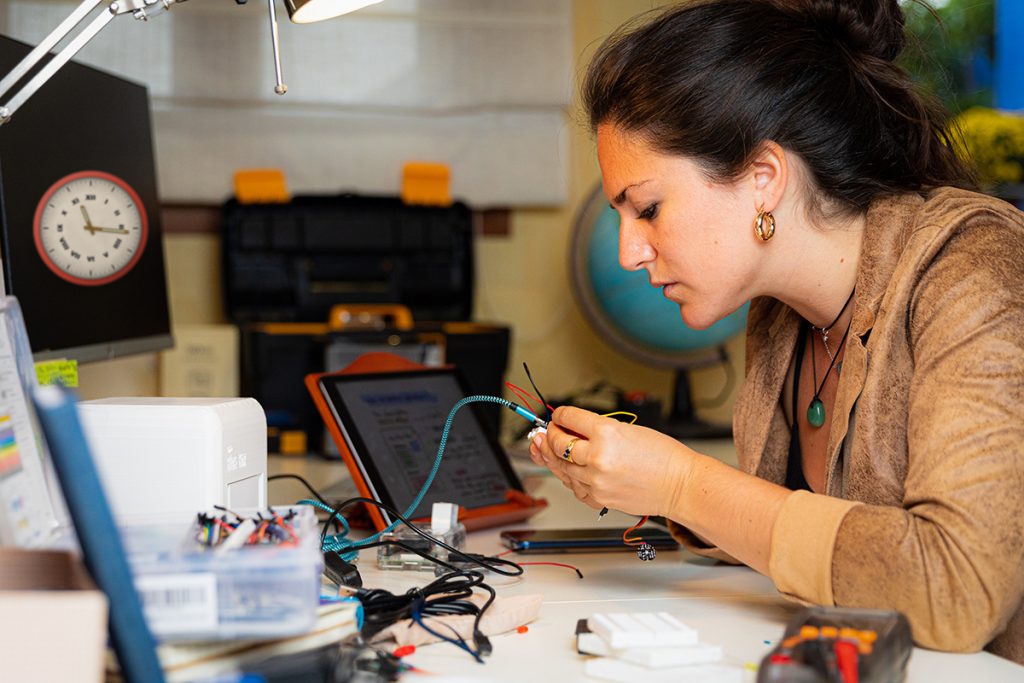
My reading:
{"hour": 11, "minute": 16}
